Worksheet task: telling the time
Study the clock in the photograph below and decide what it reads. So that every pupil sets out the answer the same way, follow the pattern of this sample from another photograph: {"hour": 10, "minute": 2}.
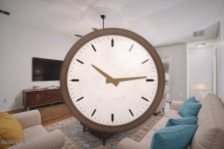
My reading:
{"hour": 10, "minute": 14}
